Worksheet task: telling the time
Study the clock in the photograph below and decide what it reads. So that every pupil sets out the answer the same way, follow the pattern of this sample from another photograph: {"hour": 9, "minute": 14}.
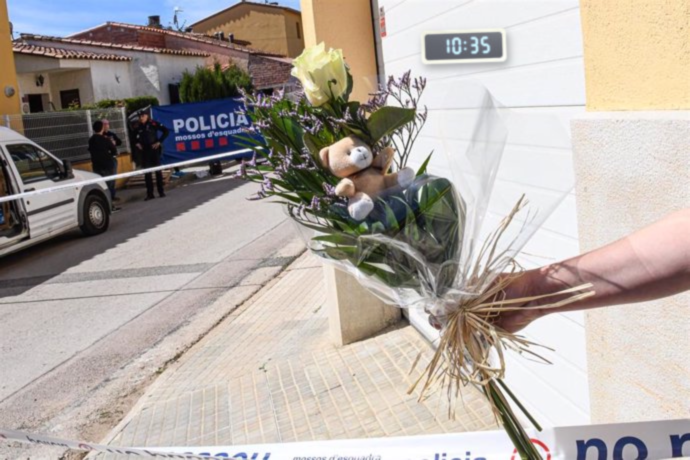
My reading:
{"hour": 10, "minute": 35}
